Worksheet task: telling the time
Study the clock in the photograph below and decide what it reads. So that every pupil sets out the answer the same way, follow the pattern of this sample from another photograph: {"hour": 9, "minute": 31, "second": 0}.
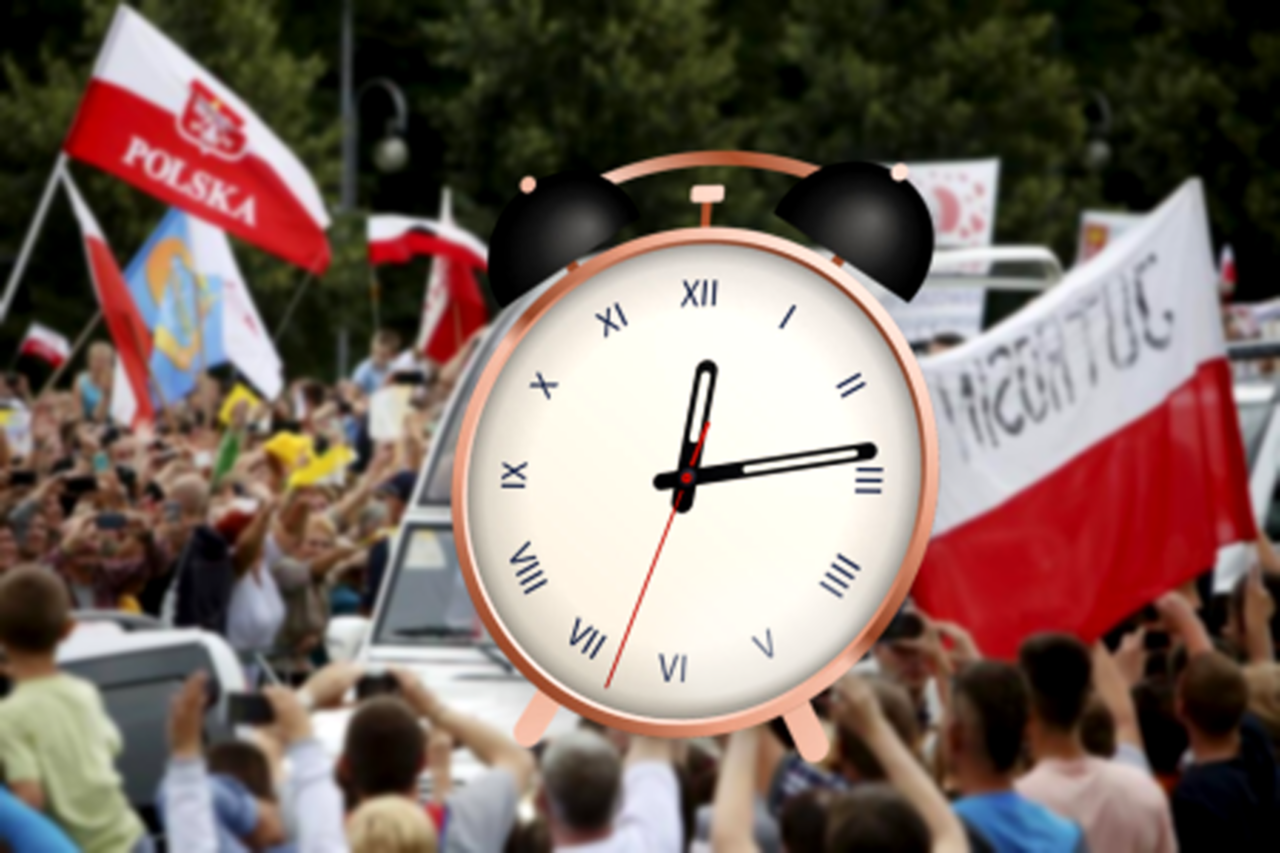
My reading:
{"hour": 12, "minute": 13, "second": 33}
